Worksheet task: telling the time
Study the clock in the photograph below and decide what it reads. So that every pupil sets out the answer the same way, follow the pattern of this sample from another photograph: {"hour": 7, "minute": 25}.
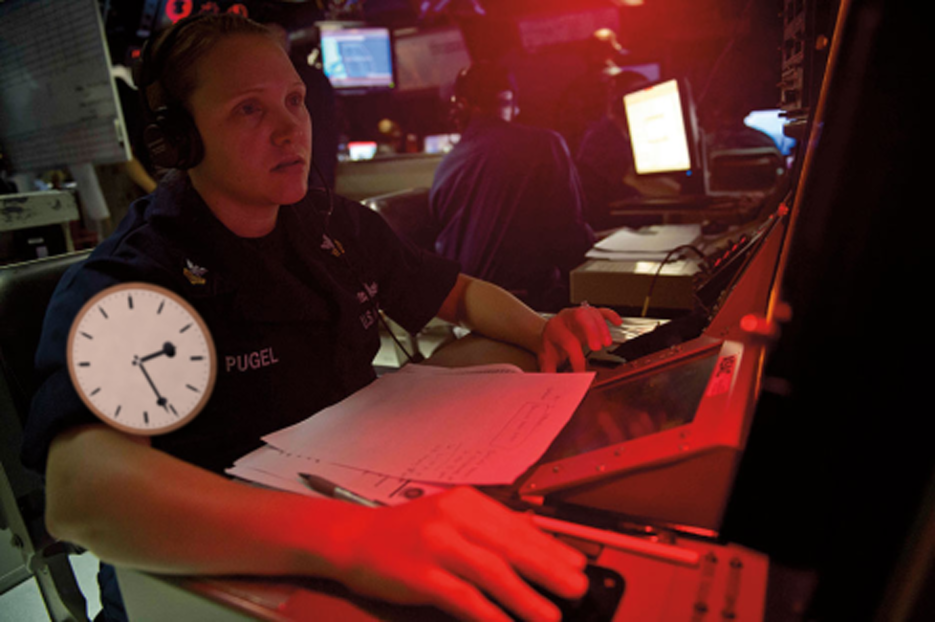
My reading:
{"hour": 2, "minute": 26}
